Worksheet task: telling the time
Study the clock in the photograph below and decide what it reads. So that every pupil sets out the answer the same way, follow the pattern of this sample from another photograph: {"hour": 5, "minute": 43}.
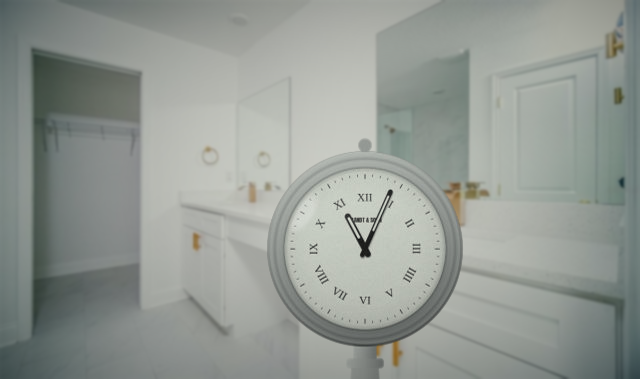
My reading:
{"hour": 11, "minute": 4}
